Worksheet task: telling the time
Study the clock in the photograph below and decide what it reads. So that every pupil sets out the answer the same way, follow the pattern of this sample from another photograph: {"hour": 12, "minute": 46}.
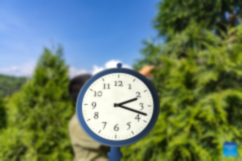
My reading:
{"hour": 2, "minute": 18}
